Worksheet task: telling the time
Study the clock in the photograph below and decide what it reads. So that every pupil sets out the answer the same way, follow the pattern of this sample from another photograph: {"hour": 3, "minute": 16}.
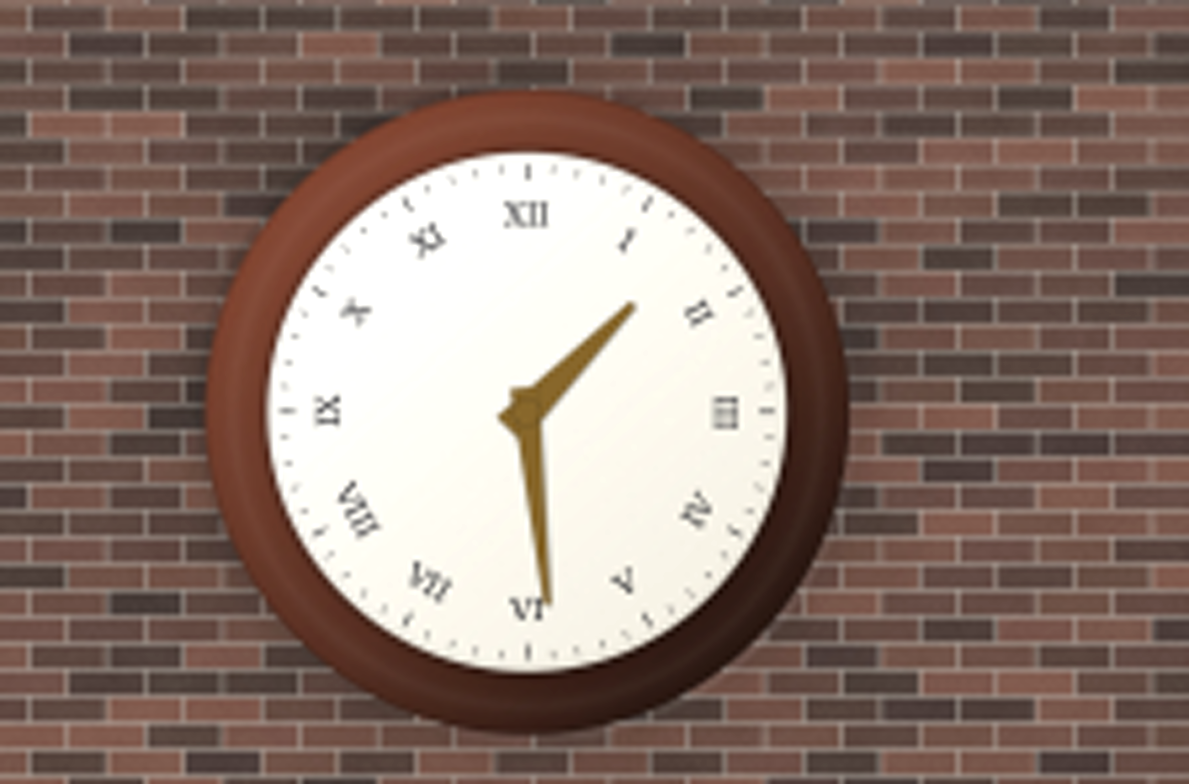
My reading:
{"hour": 1, "minute": 29}
